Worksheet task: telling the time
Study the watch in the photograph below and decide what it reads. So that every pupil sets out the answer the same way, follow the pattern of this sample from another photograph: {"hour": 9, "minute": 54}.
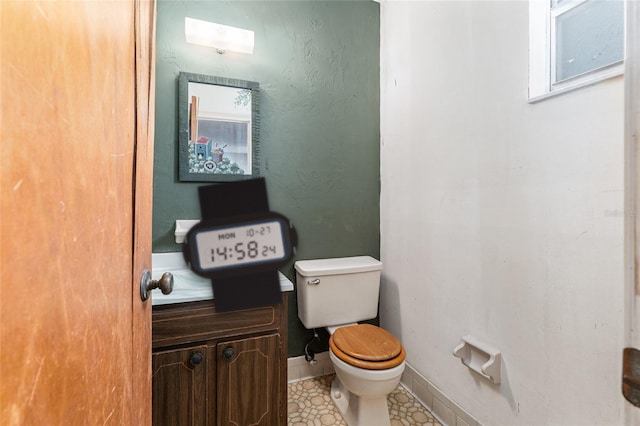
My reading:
{"hour": 14, "minute": 58}
